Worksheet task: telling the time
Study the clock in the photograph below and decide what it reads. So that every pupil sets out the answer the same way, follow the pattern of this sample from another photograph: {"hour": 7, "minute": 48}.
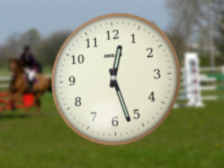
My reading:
{"hour": 12, "minute": 27}
